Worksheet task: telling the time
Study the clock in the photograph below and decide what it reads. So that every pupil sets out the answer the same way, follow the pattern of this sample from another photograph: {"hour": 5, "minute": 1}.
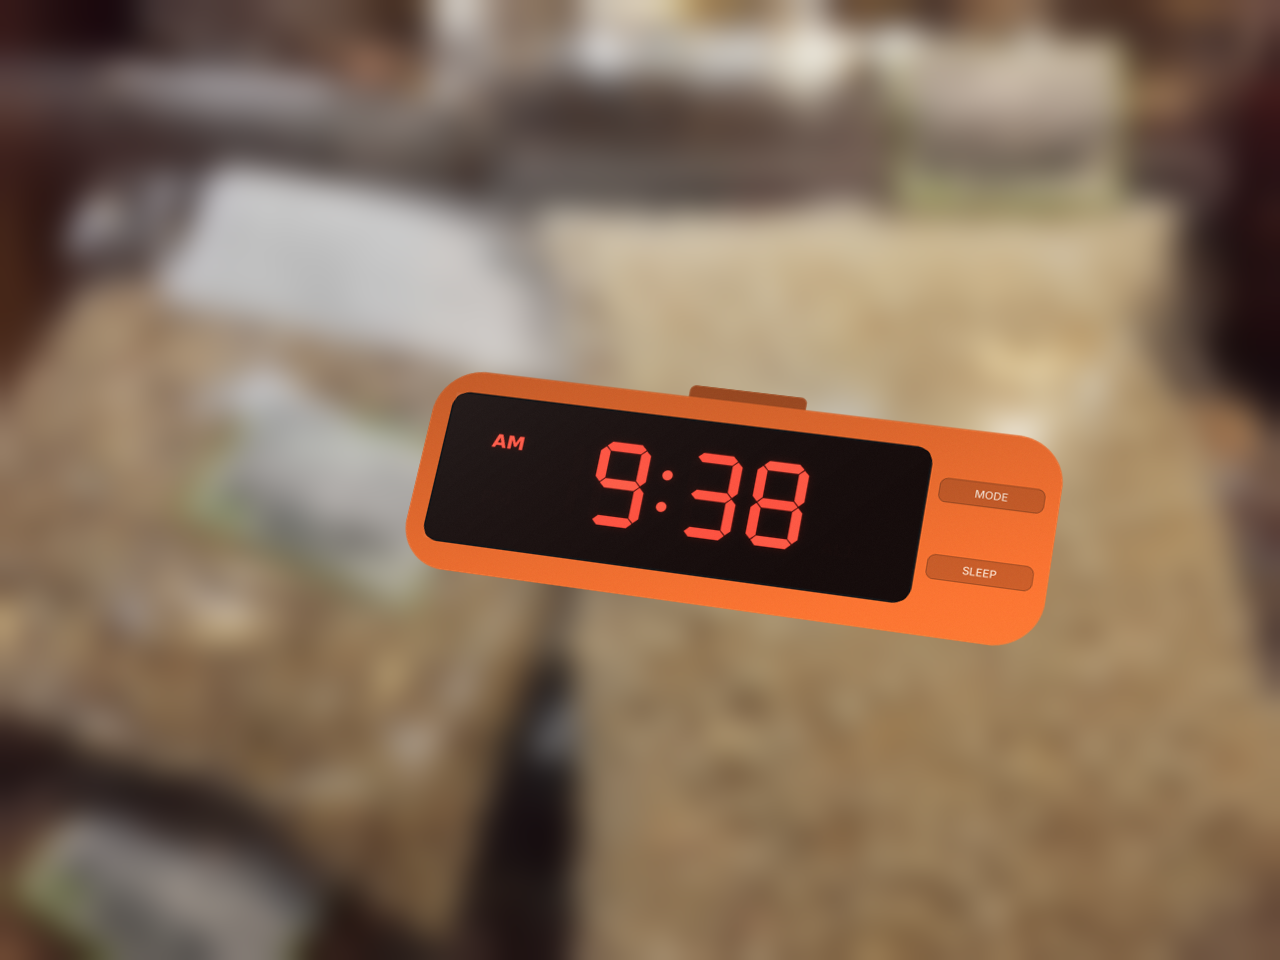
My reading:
{"hour": 9, "minute": 38}
